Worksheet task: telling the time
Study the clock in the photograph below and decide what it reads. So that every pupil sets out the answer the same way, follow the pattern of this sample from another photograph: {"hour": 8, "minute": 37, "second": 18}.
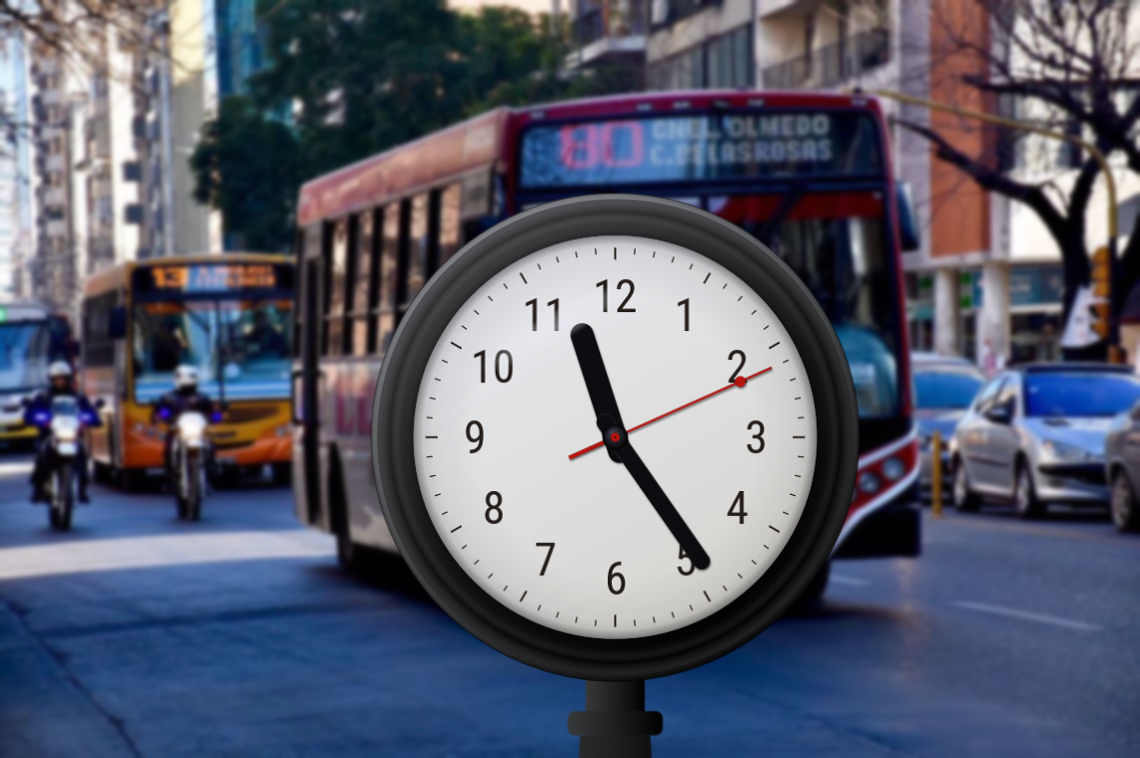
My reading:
{"hour": 11, "minute": 24, "second": 11}
